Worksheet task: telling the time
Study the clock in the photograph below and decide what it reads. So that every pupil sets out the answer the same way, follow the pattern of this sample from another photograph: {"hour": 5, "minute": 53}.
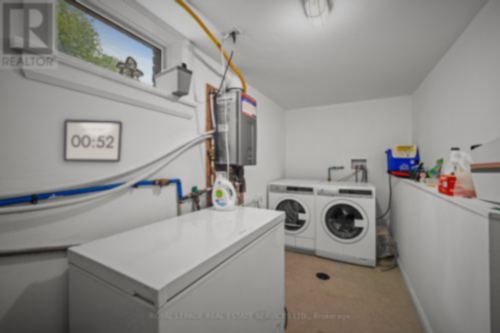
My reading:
{"hour": 0, "minute": 52}
